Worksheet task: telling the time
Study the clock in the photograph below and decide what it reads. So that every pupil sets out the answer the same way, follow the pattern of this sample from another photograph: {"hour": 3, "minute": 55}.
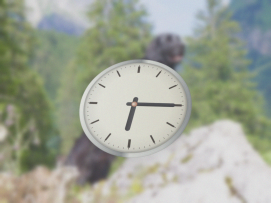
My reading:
{"hour": 6, "minute": 15}
